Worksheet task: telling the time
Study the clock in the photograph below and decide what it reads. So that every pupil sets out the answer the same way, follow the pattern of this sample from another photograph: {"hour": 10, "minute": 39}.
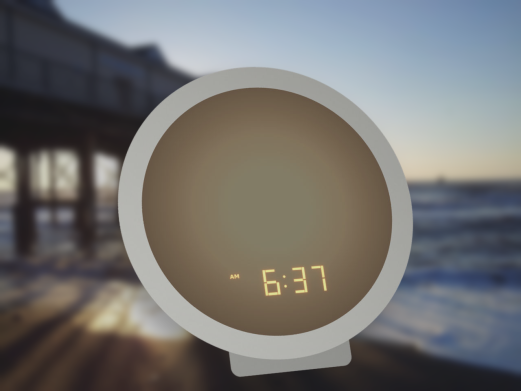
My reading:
{"hour": 6, "minute": 37}
